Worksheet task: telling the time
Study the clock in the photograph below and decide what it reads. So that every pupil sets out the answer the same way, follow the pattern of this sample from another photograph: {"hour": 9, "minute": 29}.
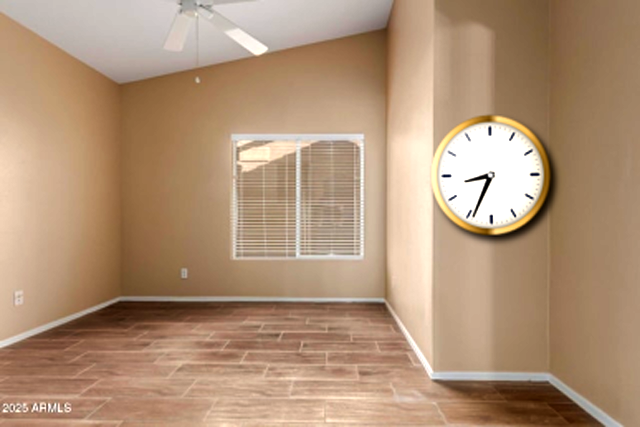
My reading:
{"hour": 8, "minute": 34}
